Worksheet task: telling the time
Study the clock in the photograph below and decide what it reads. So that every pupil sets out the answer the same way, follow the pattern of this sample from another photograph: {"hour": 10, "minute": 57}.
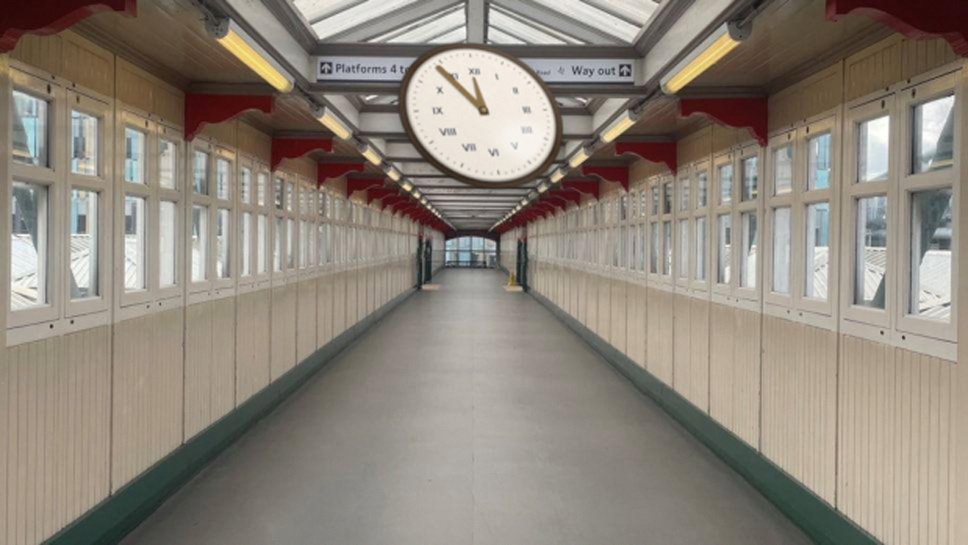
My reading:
{"hour": 11, "minute": 54}
